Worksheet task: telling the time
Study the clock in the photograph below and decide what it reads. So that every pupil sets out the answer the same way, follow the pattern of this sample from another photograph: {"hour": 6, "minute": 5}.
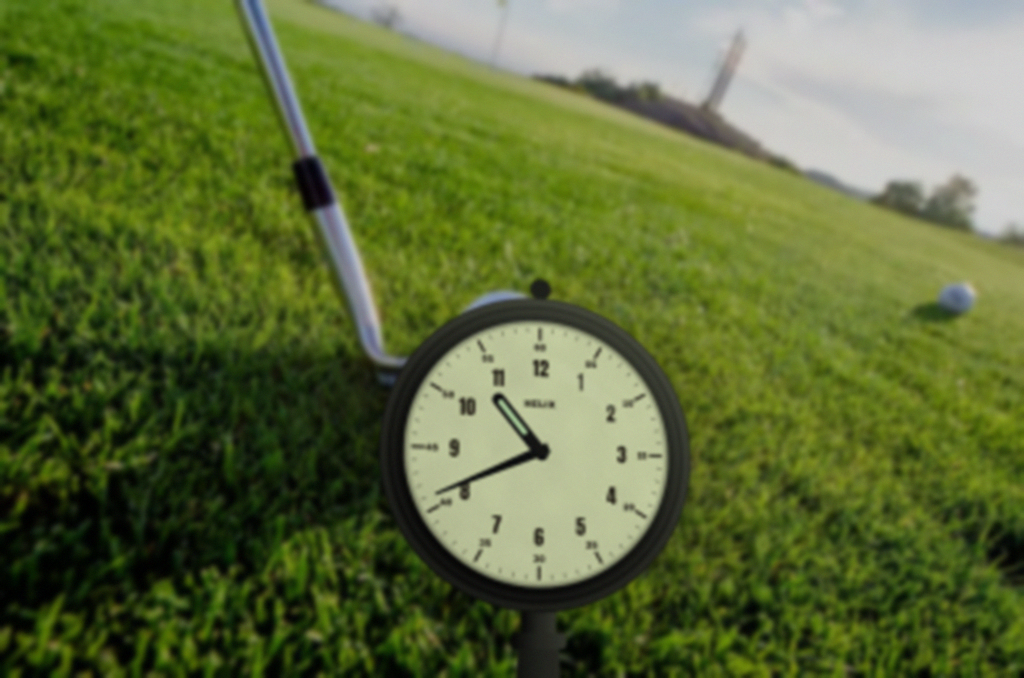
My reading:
{"hour": 10, "minute": 41}
